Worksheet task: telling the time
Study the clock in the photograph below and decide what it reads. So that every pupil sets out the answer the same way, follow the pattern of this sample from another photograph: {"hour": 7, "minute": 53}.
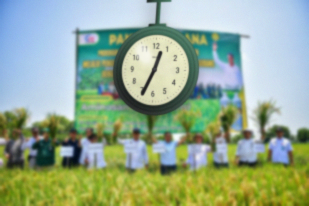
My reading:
{"hour": 12, "minute": 34}
